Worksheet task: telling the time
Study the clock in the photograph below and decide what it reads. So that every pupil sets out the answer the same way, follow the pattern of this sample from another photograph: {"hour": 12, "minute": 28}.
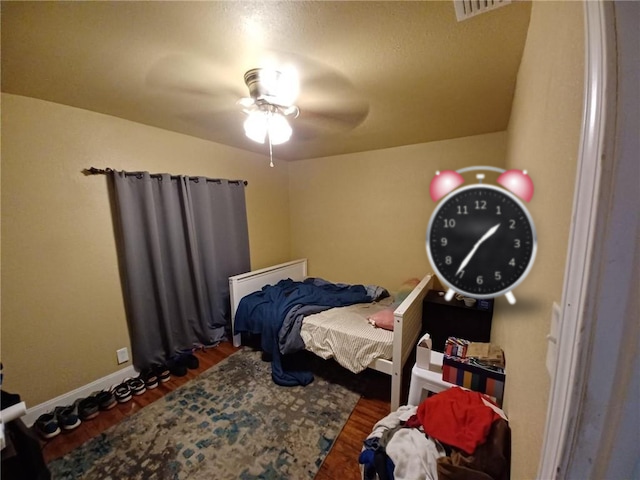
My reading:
{"hour": 1, "minute": 36}
